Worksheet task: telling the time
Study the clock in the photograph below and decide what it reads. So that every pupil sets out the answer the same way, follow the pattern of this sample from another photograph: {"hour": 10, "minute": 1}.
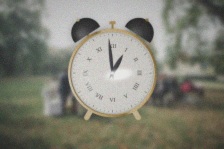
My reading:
{"hour": 12, "minute": 59}
